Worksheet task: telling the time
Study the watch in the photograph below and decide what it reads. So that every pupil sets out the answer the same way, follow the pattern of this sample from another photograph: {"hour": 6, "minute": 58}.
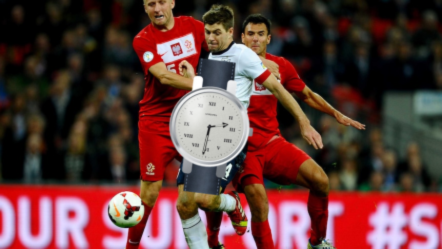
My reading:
{"hour": 2, "minute": 31}
